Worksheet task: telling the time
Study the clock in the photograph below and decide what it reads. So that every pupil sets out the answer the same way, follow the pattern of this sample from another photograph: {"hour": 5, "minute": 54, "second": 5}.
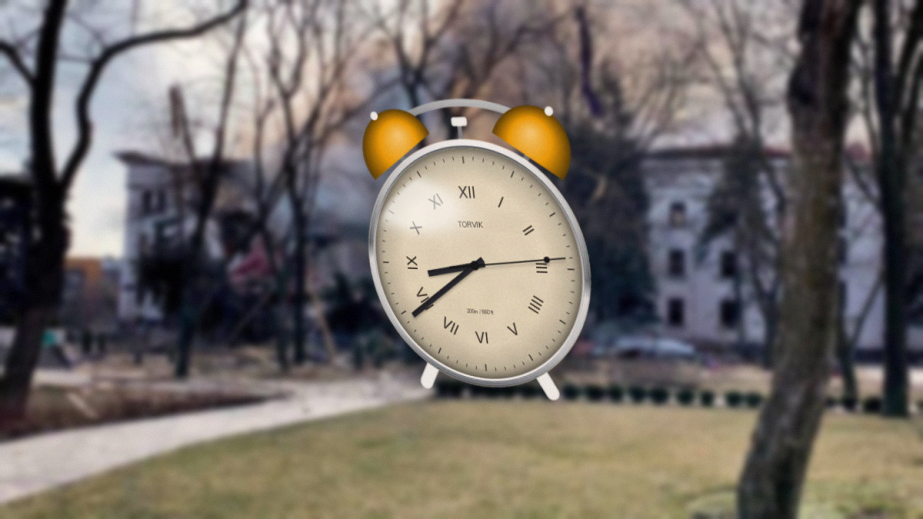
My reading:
{"hour": 8, "minute": 39, "second": 14}
